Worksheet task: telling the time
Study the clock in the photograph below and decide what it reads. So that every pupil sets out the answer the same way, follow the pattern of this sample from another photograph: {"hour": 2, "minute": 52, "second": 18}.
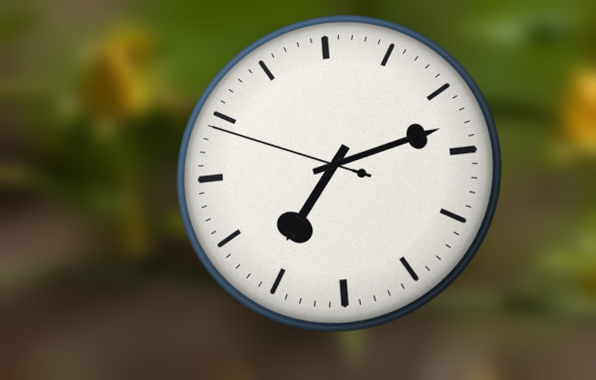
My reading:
{"hour": 7, "minute": 12, "second": 49}
